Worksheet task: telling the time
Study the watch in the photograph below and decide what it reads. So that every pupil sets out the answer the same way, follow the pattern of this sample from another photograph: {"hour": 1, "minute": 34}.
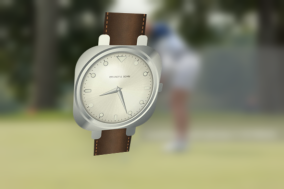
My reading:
{"hour": 8, "minute": 26}
